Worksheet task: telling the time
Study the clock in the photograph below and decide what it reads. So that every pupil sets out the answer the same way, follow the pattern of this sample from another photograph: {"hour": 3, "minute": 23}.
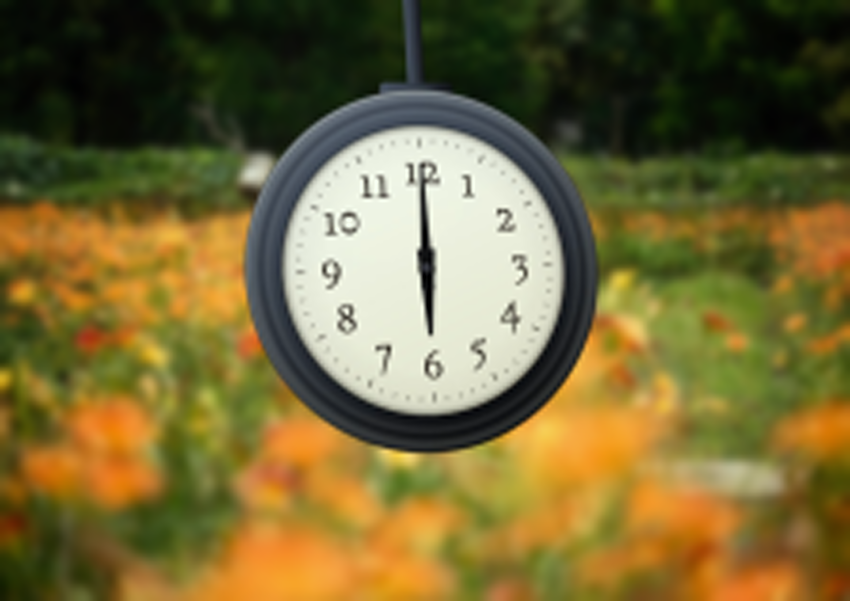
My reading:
{"hour": 6, "minute": 0}
